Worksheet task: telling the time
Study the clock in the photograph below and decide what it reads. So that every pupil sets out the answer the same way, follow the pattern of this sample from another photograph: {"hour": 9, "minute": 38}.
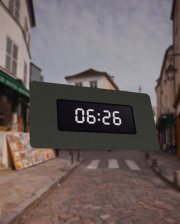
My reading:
{"hour": 6, "minute": 26}
